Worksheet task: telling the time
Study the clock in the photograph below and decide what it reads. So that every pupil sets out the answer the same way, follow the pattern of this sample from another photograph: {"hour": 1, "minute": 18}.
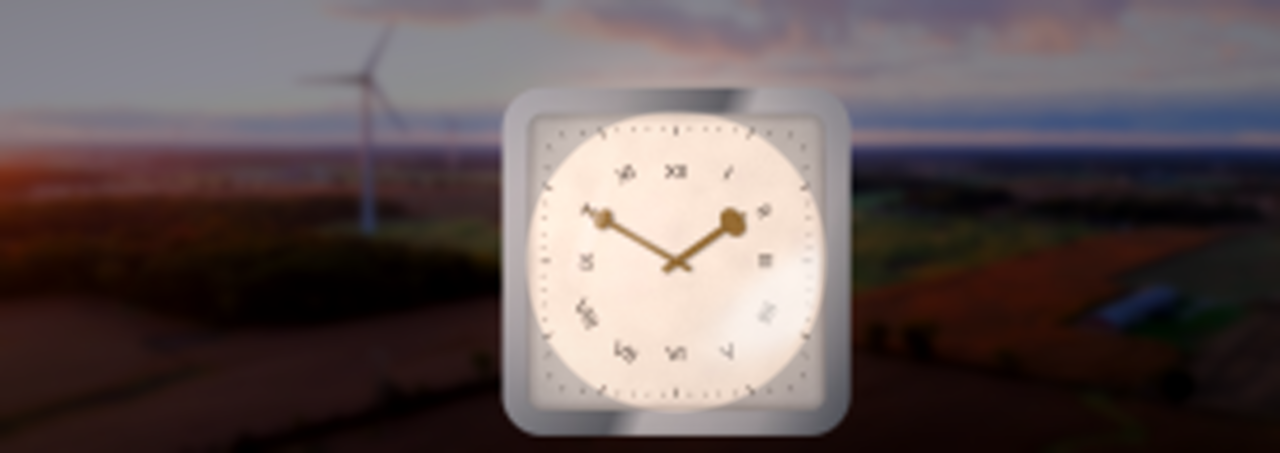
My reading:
{"hour": 1, "minute": 50}
